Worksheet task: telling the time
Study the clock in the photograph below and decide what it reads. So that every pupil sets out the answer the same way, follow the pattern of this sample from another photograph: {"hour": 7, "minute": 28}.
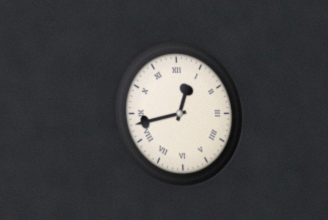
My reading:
{"hour": 12, "minute": 43}
